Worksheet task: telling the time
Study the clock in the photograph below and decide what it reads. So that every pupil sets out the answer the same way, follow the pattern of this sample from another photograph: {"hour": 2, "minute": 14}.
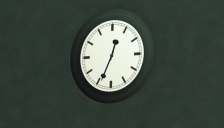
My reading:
{"hour": 12, "minute": 34}
